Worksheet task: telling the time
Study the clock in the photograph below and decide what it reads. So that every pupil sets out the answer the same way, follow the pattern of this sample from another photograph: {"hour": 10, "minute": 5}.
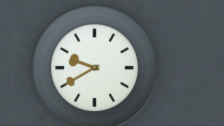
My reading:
{"hour": 9, "minute": 40}
